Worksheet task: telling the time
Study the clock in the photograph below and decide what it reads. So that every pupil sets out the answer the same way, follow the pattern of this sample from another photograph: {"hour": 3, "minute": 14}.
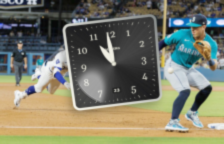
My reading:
{"hour": 10, "minute": 59}
